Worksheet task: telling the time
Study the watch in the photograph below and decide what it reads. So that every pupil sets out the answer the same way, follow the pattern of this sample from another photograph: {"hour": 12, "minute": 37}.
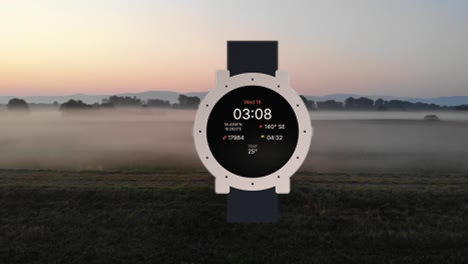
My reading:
{"hour": 3, "minute": 8}
